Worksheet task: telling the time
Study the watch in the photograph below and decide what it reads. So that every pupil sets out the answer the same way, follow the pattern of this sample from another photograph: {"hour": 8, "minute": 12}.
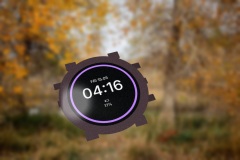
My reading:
{"hour": 4, "minute": 16}
